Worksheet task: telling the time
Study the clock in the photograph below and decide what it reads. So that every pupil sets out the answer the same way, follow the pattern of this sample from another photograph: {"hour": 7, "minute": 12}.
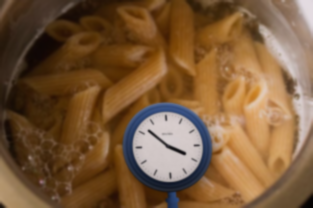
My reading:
{"hour": 3, "minute": 52}
